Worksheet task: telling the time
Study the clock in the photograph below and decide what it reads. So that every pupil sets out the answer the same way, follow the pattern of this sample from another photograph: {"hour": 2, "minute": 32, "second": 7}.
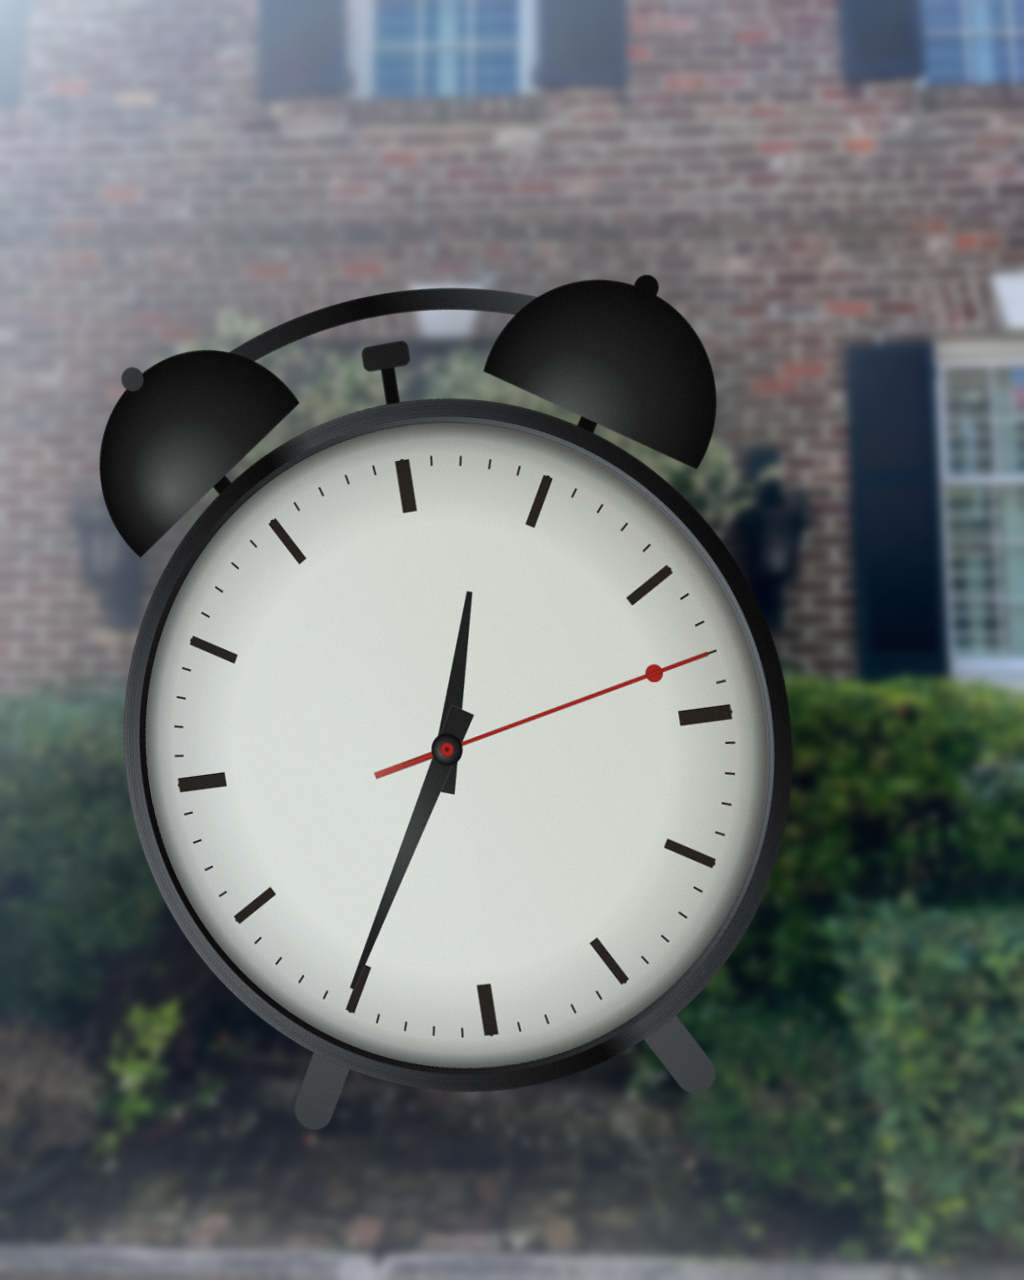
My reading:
{"hour": 12, "minute": 35, "second": 13}
